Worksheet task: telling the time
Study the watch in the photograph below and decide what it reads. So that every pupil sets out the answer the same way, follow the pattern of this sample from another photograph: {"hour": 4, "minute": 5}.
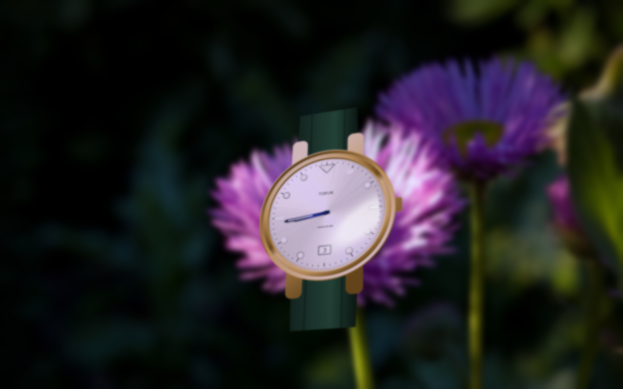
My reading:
{"hour": 8, "minute": 44}
